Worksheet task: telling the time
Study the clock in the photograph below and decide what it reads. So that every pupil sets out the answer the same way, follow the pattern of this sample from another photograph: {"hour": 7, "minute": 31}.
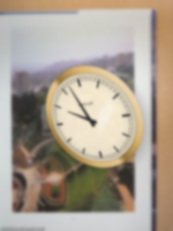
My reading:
{"hour": 9, "minute": 57}
